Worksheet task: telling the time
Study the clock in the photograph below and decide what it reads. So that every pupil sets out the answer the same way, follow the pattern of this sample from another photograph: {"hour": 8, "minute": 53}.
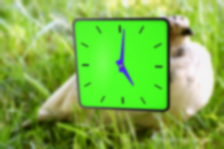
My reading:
{"hour": 5, "minute": 1}
